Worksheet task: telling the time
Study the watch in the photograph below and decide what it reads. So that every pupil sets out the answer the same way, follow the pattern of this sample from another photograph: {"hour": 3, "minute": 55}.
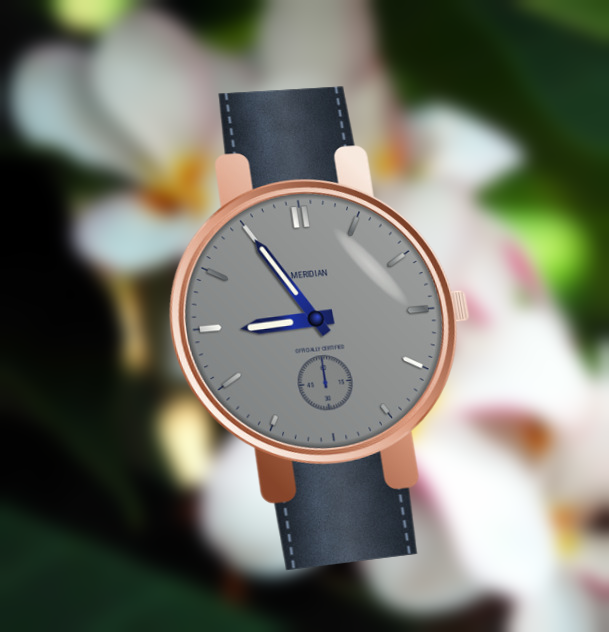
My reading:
{"hour": 8, "minute": 55}
